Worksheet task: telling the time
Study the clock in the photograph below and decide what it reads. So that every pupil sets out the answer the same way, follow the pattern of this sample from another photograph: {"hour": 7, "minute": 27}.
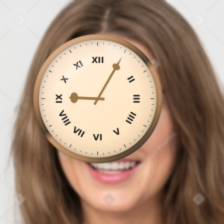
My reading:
{"hour": 9, "minute": 5}
